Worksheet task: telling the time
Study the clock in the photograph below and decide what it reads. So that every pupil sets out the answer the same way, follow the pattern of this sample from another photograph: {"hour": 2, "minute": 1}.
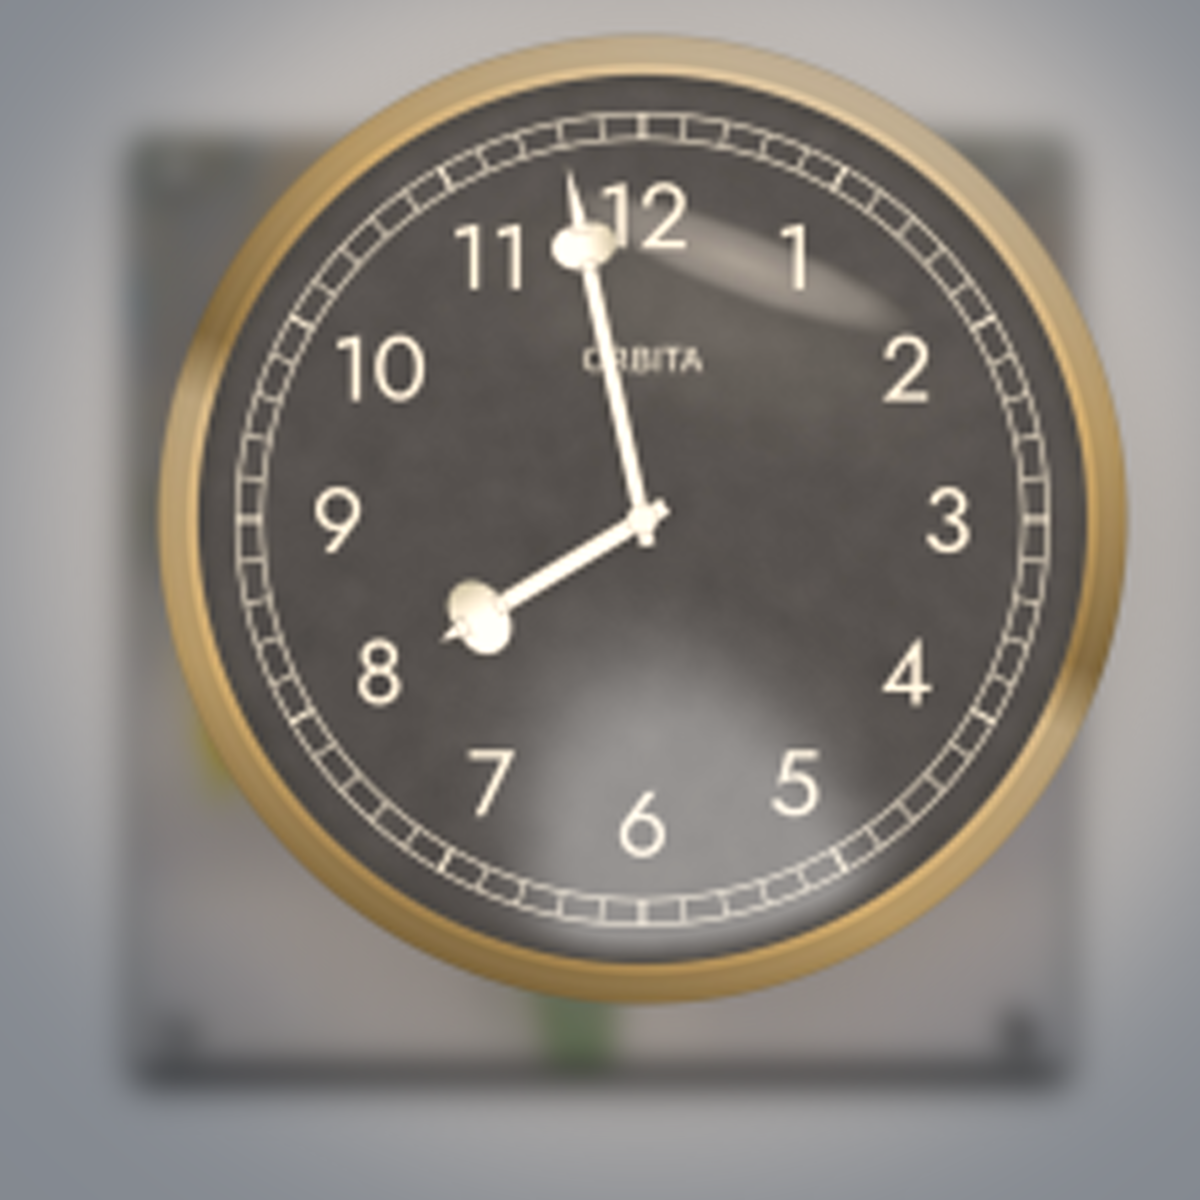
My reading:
{"hour": 7, "minute": 58}
